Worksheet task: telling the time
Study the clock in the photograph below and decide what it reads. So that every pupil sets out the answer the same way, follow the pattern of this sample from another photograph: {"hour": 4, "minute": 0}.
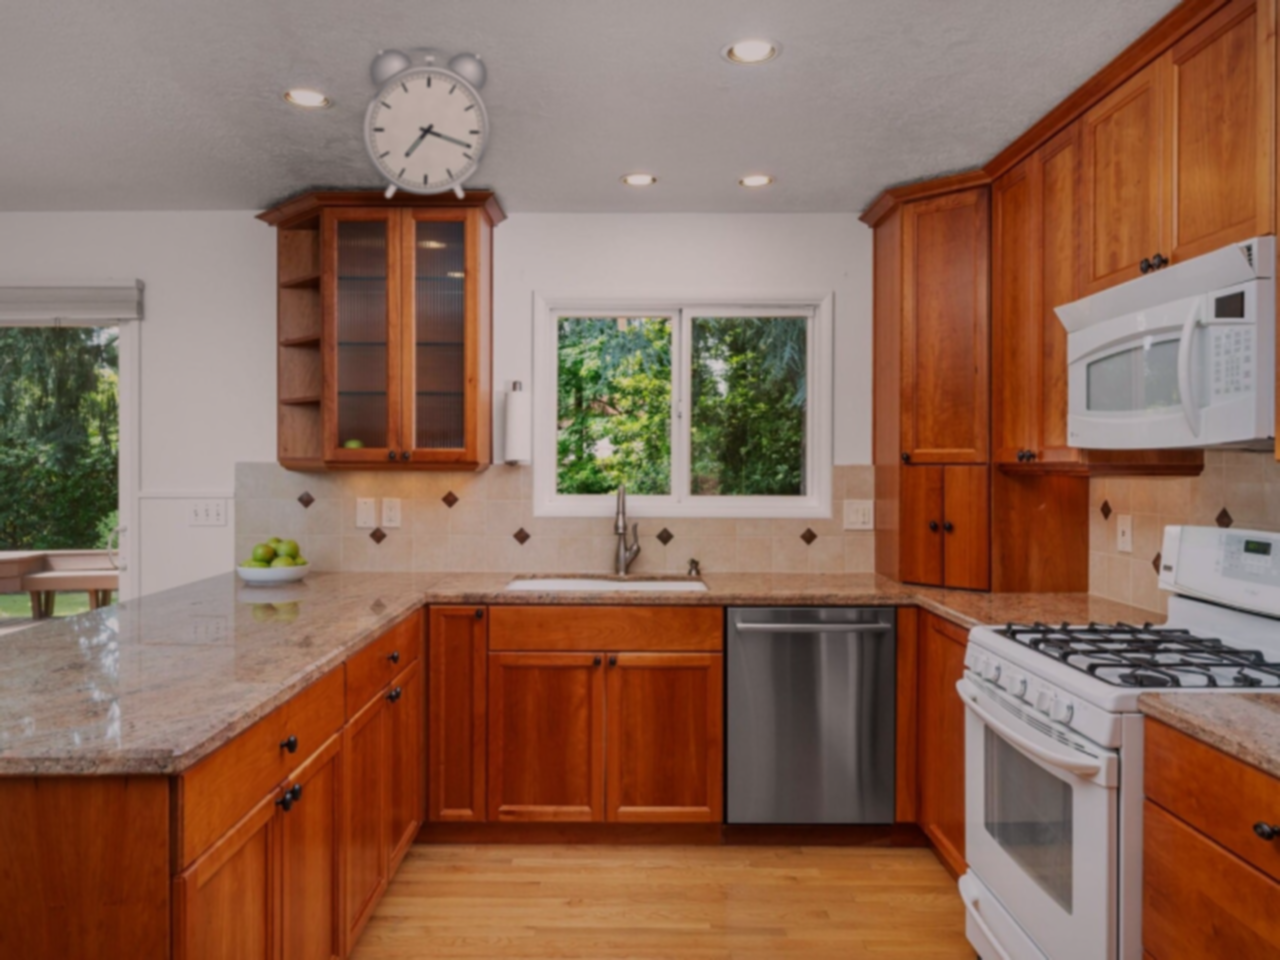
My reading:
{"hour": 7, "minute": 18}
